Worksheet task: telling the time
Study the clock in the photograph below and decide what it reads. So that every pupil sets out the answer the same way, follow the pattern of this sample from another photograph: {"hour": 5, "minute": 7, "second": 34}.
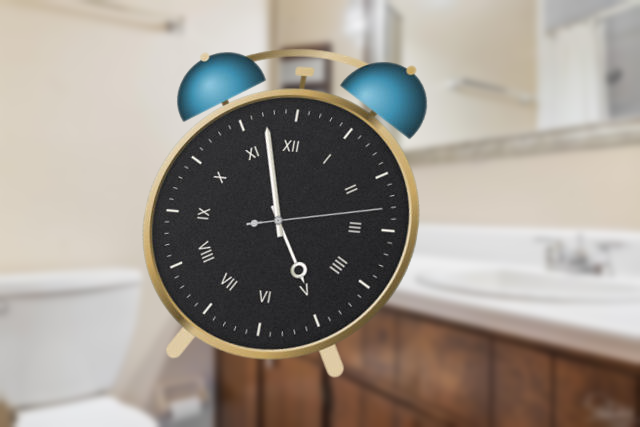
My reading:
{"hour": 4, "minute": 57, "second": 13}
